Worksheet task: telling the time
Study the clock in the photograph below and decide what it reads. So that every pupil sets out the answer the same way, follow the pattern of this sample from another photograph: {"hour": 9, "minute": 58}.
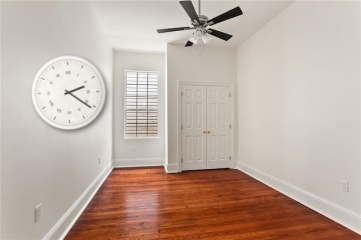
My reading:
{"hour": 2, "minute": 21}
